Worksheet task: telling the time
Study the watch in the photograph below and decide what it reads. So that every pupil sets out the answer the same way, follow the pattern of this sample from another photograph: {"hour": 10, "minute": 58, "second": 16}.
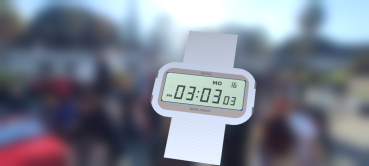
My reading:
{"hour": 3, "minute": 3, "second": 3}
